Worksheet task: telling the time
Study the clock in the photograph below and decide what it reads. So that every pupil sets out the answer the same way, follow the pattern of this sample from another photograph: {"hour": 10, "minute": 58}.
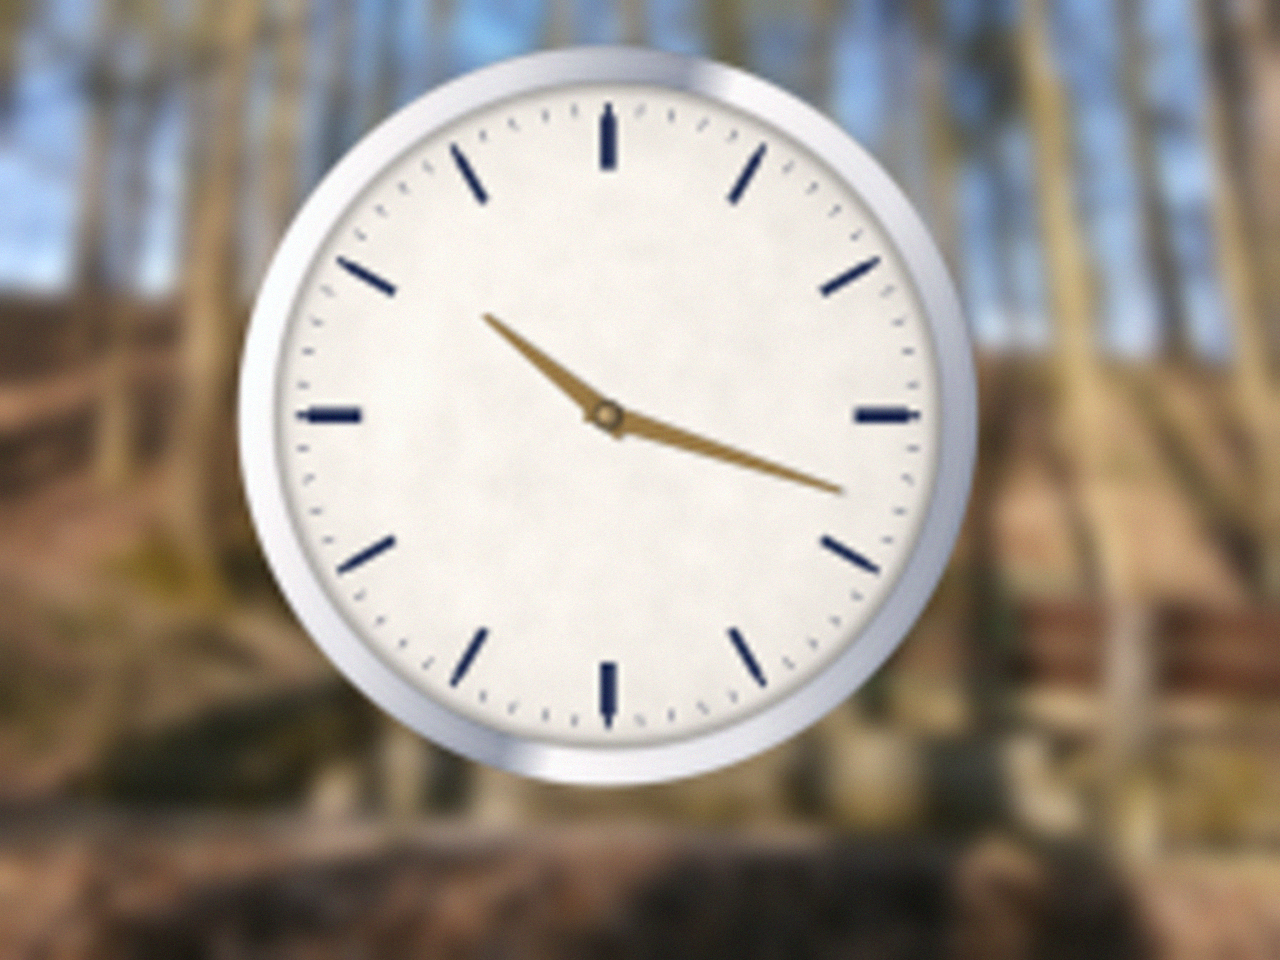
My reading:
{"hour": 10, "minute": 18}
